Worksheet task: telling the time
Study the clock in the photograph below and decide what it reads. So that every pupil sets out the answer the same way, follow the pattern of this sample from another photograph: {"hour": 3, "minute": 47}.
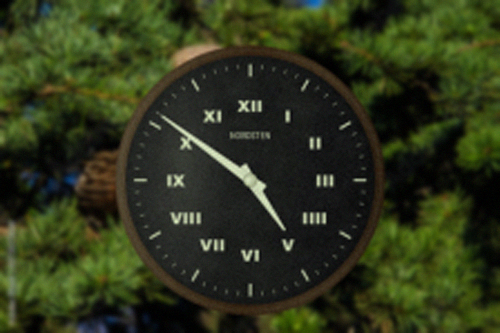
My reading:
{"hour": 4, "minute": 51}
